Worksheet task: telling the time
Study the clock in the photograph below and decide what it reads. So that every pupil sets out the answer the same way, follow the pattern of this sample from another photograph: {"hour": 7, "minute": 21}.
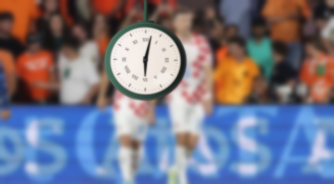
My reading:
{"hour": 6, "minute": 2}
